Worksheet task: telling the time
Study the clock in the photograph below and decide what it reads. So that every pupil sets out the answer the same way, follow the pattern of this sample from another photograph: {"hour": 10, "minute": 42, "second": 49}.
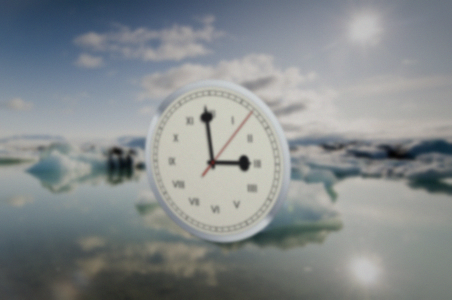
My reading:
{"hour": 2, "minute": 59, "second": 7}
